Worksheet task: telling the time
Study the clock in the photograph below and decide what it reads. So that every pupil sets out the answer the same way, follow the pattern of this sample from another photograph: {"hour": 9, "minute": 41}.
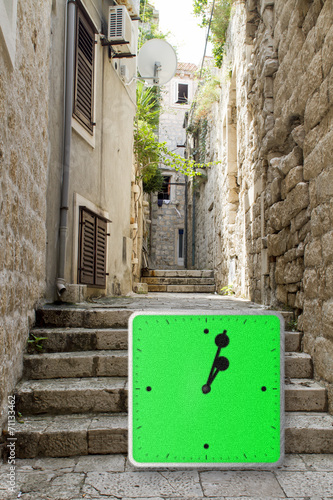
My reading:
{"hour": 1, "minute": 3}
